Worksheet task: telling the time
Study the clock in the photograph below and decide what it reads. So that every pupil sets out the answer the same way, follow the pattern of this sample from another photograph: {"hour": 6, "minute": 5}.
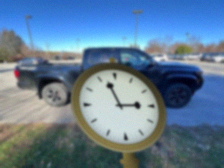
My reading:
{"hour": 2, "minute": 57}
